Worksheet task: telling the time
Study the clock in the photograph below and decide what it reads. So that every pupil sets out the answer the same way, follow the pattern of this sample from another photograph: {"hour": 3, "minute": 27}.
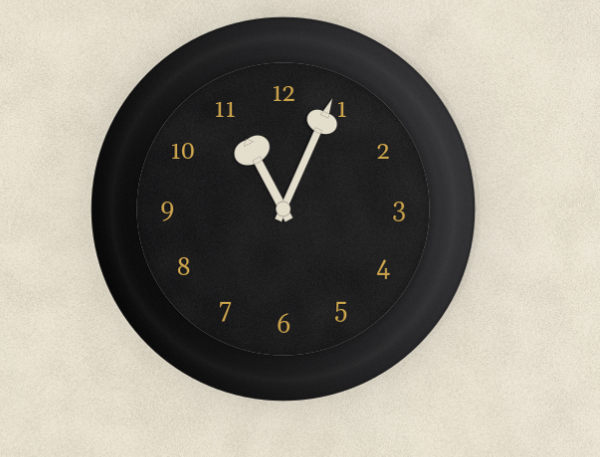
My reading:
{"hour": 11, "minute": 4}
